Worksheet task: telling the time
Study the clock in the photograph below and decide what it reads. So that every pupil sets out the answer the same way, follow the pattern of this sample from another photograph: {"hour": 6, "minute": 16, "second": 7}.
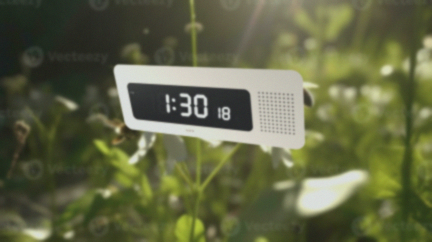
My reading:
{"hour": 1, "minute": 30, "second": 18}
